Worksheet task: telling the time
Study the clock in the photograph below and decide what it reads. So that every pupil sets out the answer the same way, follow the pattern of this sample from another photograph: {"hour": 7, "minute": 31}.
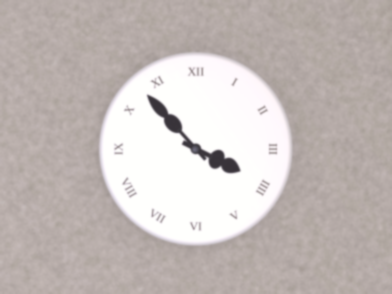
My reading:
{"hour": 3, "minute": 53}
